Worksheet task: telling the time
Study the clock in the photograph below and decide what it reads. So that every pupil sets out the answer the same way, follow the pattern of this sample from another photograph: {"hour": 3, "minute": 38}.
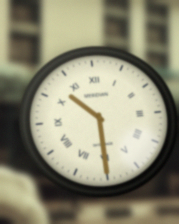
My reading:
{"hour": 10, "minute": 30}
